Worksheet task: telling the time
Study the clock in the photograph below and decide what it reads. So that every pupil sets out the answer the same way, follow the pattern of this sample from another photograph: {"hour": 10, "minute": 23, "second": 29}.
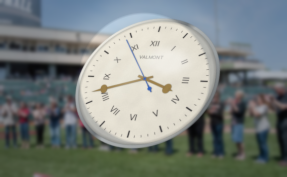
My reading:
{"hour": 3, "minute": 41, "second": 54}
